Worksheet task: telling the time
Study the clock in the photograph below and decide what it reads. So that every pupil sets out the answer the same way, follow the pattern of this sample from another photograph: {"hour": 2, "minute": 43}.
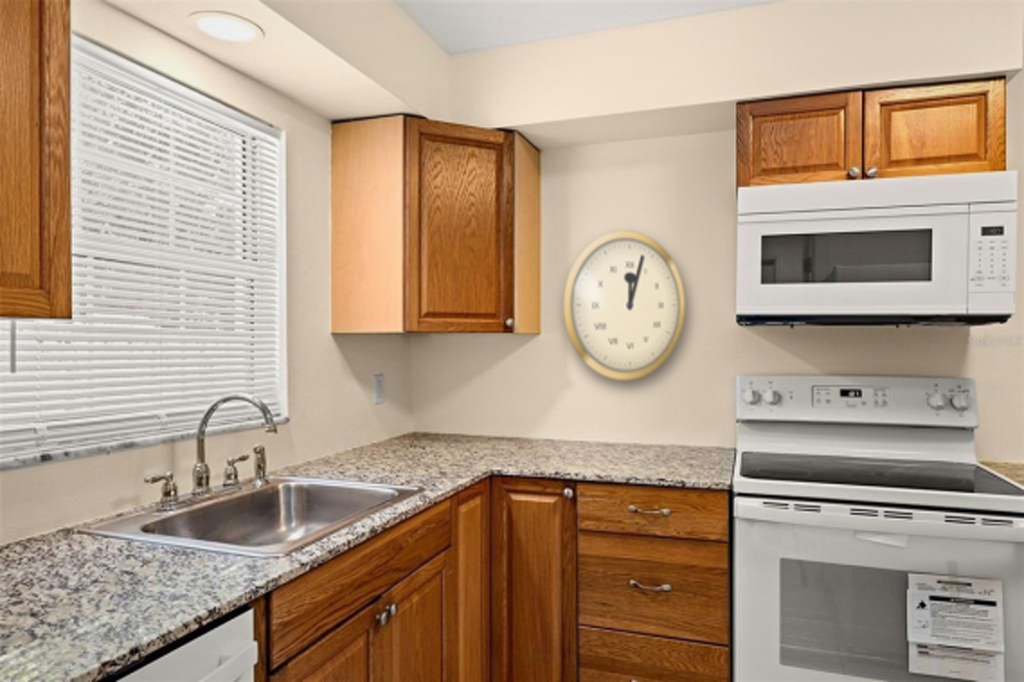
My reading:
{"hour": 12, "minute": 3}
